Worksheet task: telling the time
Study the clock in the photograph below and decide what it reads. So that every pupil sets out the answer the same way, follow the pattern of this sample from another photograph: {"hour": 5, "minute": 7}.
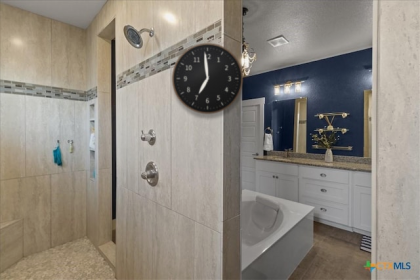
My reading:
{"hour": 6, "minute": 59}
